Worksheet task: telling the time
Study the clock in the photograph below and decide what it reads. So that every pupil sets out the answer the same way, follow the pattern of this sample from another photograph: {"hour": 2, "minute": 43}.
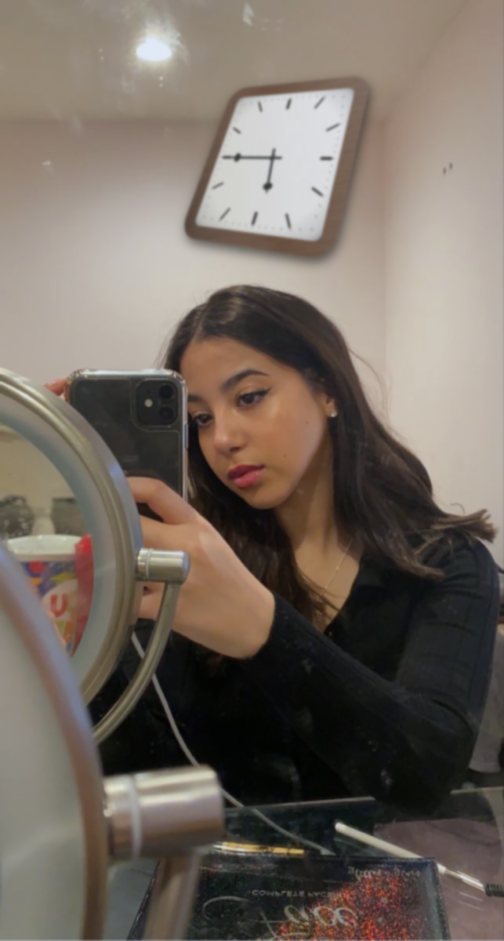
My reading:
{"hour": 5, "minute": 45}
